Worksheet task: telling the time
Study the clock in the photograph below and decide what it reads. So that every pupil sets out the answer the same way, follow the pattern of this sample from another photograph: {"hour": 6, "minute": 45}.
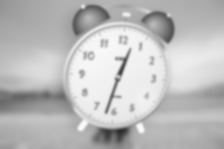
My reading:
{"hour": 12, "minute": 32}
